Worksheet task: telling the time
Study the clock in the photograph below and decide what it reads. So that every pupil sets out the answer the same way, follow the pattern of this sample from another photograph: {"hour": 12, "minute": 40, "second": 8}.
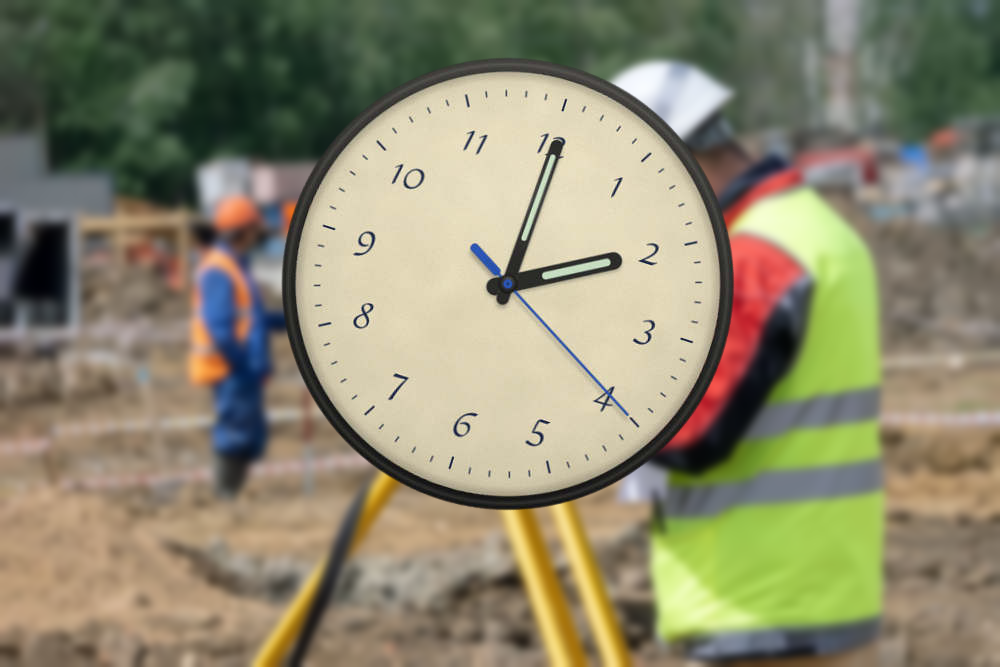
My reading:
{"hour": 2, "minute": 0, "second": 20}
